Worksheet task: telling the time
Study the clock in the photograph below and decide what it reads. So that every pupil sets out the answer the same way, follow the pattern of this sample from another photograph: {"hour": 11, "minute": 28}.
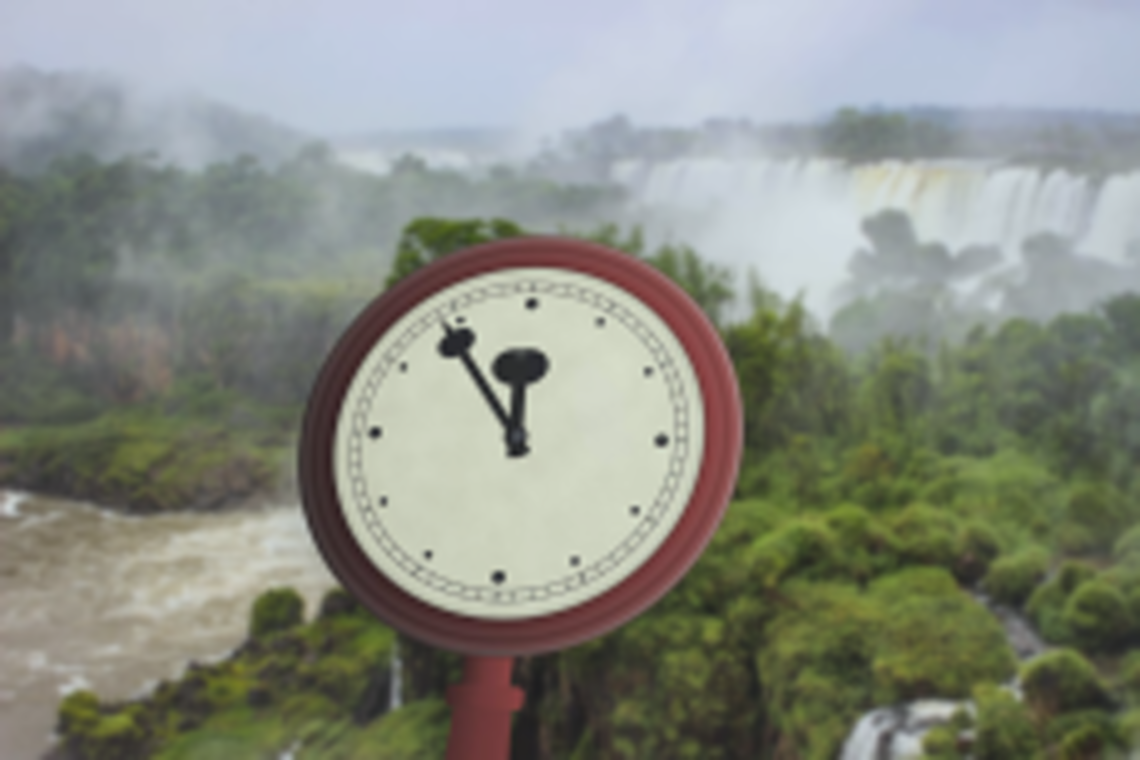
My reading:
{"hour": 11, "minute": 54}
